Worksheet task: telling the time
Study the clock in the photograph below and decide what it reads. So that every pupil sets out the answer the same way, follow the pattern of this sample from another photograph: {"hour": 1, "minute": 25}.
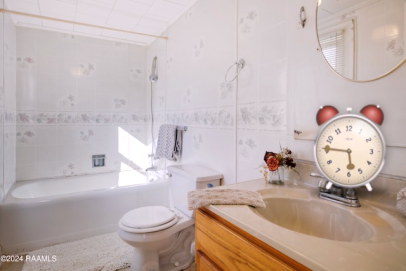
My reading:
{"hour": 5, "minute": 46}
